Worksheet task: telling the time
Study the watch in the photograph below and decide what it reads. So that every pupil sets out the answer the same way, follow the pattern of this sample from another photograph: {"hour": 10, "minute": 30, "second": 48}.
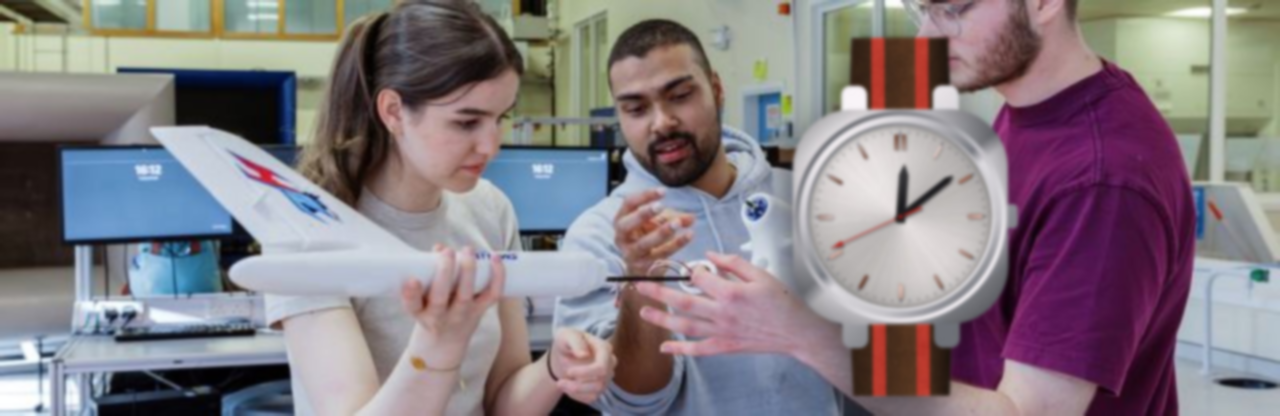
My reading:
{"hour": 12, "minute": 8, "second": 41}
